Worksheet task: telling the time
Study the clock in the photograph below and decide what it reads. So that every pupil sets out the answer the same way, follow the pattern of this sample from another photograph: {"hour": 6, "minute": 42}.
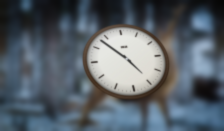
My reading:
{"hour": 4, "minute": 53}
